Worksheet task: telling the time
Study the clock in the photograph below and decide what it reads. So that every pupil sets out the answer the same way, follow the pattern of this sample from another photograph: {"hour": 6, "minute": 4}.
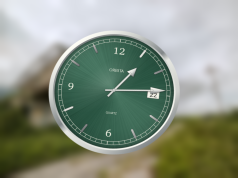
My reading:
{"hour": 1, "minute": 14}
